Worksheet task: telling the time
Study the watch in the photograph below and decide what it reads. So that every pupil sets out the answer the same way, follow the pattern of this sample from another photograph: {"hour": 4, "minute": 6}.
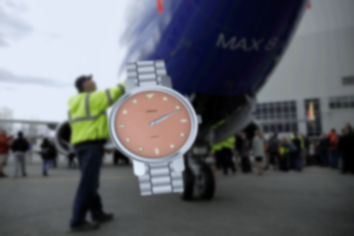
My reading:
{"hour": 2, "minute": 11}
